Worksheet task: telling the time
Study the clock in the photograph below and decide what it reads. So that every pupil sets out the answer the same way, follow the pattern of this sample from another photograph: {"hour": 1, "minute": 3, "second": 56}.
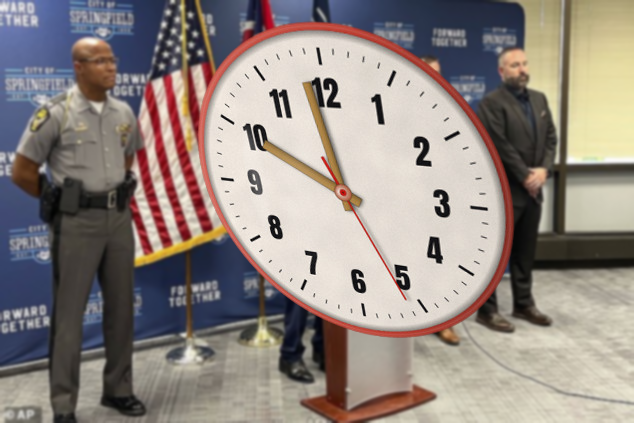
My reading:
{"hour": 9, "minute": 58, "second": 26}
